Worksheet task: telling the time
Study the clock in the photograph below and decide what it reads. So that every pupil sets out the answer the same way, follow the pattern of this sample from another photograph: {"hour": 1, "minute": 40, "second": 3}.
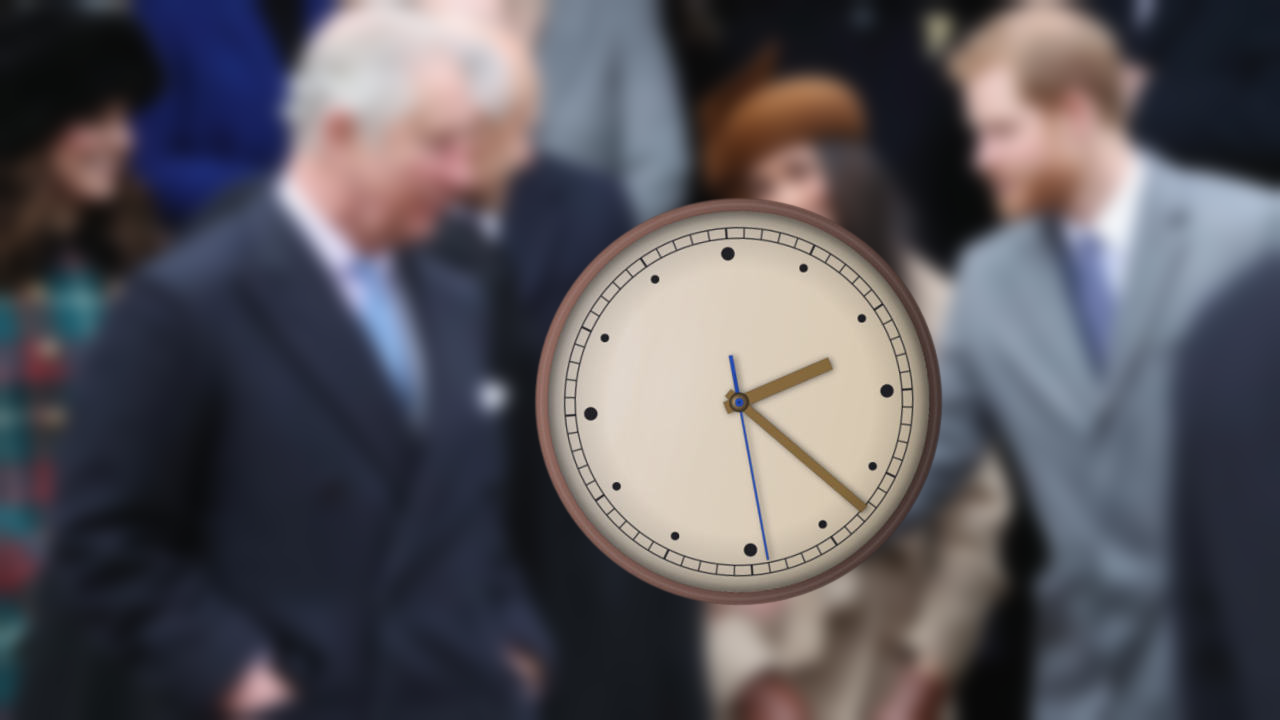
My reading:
{"hour": 2, "minute": 22, "second": 29}
